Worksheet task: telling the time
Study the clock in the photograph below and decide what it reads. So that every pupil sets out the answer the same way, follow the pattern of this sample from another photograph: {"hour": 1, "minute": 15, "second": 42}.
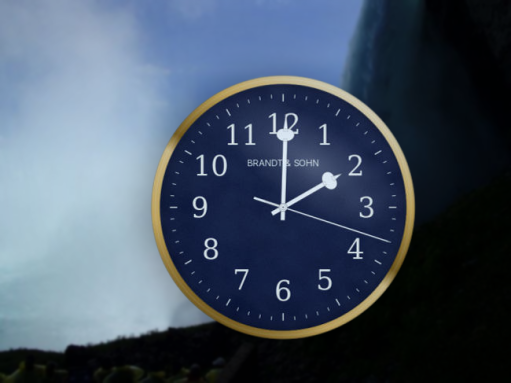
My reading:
{"hour": 2, "minute": 0, "second": 18}
